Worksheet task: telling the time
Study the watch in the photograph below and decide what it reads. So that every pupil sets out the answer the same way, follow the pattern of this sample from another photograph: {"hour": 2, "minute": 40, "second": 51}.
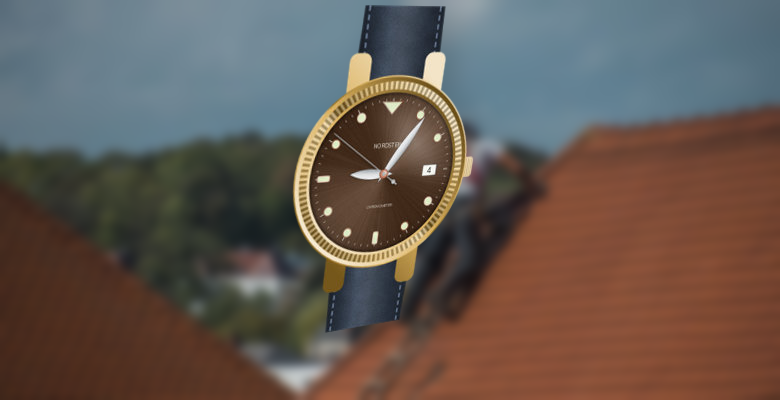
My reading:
{"hour": 9, "minute": 5, "second": 51}
